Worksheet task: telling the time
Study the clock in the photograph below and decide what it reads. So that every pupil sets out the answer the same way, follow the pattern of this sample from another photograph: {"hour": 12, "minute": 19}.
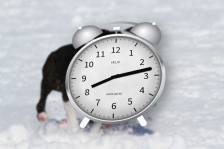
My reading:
{"hour": 8, "minute": 13}
